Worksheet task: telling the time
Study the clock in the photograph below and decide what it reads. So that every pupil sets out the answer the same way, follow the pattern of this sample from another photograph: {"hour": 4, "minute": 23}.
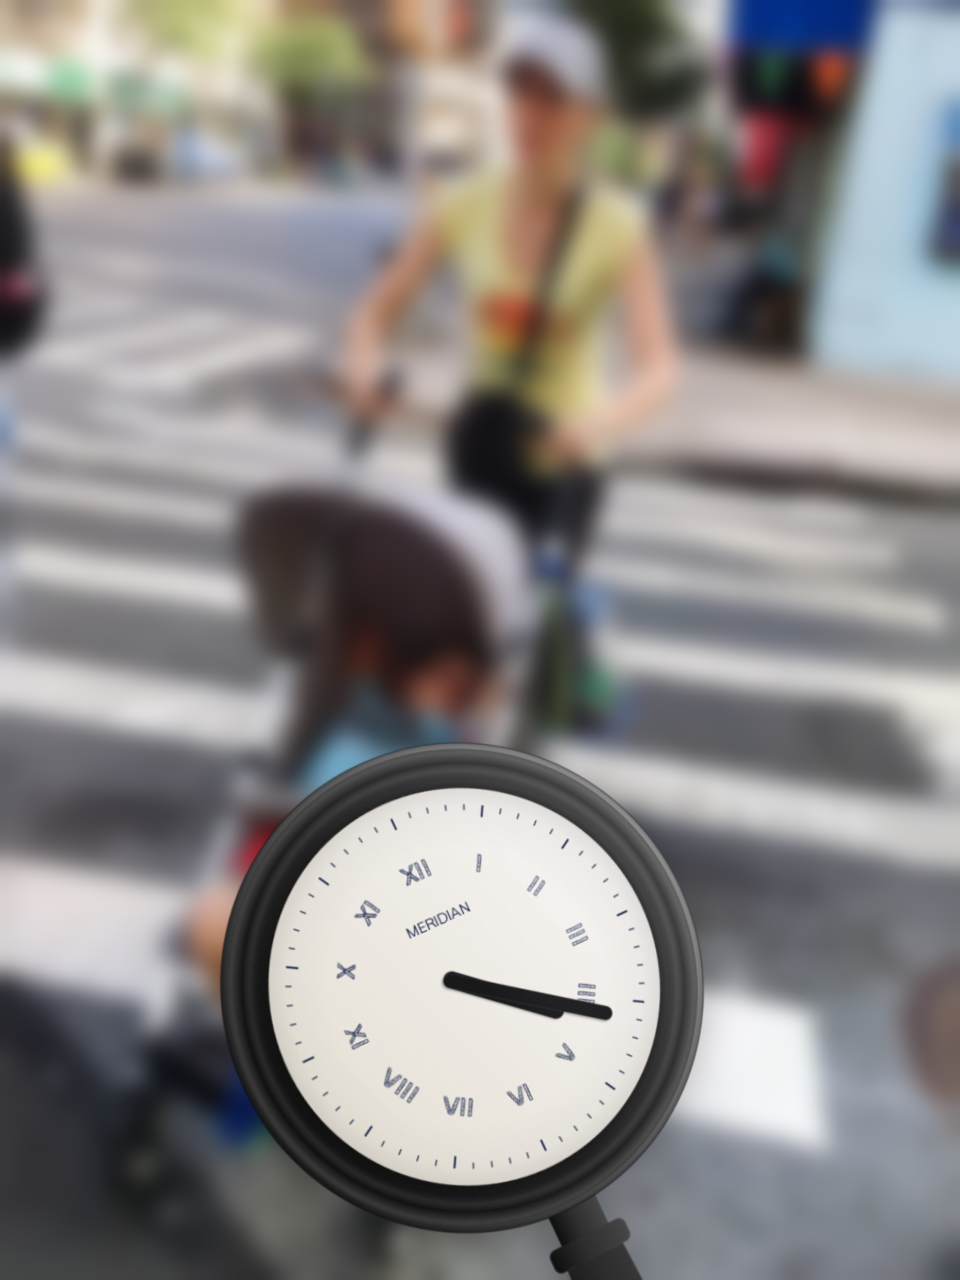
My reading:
{"hour": 4, "minute": 21}
